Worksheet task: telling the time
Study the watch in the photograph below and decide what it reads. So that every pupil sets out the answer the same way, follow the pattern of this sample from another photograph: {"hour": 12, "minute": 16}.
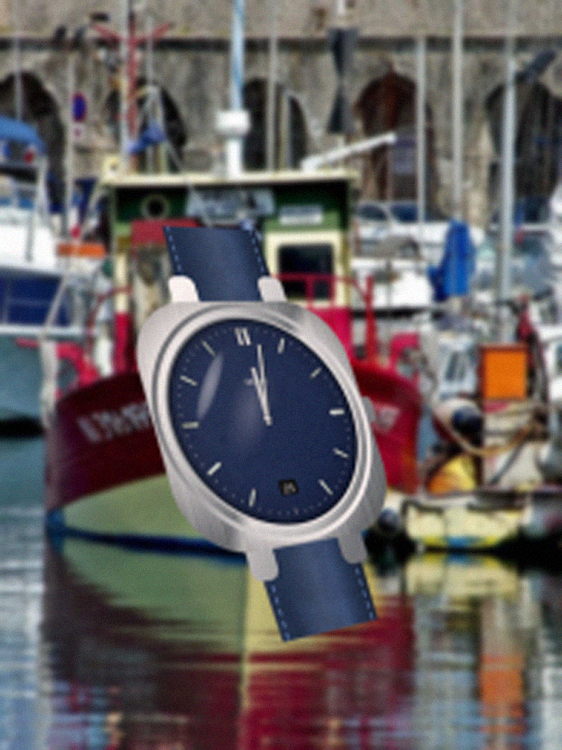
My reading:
{"hour": 12, "minute": 2}
